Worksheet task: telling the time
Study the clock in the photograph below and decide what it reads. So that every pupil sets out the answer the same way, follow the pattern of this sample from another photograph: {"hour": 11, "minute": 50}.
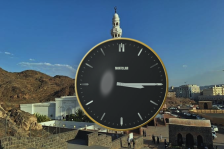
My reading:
{"hour": 3, "minute": 15}
